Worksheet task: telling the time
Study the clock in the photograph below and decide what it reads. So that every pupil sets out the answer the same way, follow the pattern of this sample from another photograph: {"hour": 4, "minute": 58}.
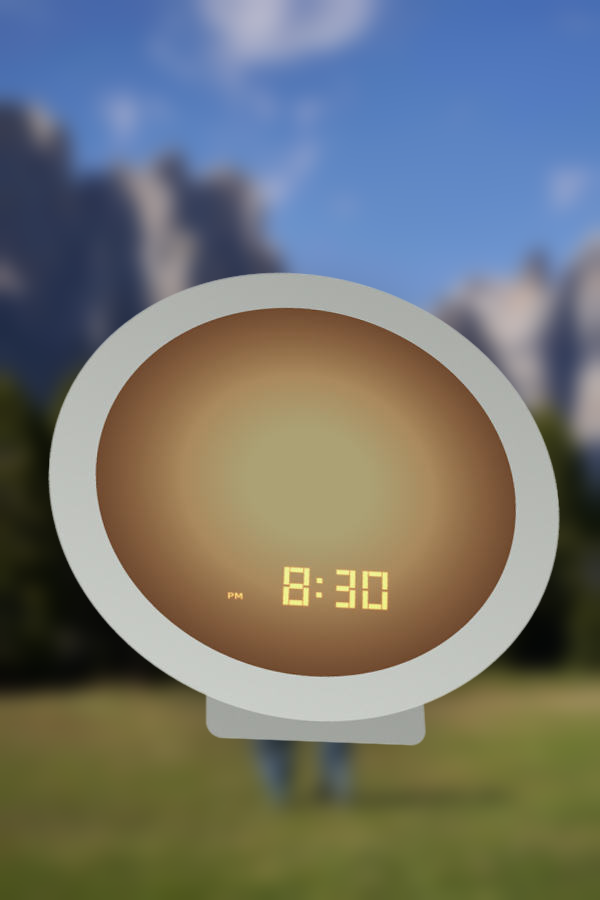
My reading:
{"hour": 8, "minute": 30}
